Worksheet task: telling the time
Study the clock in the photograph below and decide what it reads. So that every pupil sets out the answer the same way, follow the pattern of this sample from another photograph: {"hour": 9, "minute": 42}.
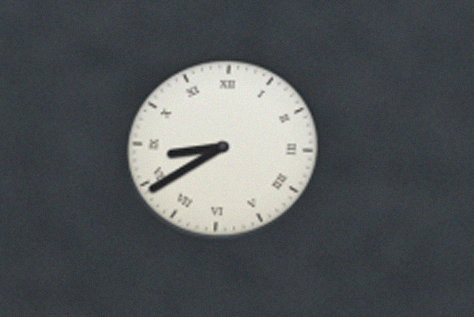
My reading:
{"hour": 8, "minute": 39}
